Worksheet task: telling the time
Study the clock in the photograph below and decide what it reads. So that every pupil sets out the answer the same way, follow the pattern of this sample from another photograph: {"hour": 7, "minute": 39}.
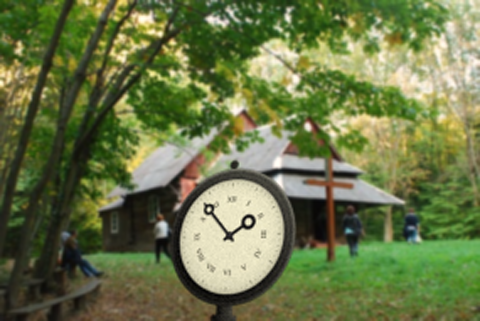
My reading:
{"hour": 1, "minute": 53}
